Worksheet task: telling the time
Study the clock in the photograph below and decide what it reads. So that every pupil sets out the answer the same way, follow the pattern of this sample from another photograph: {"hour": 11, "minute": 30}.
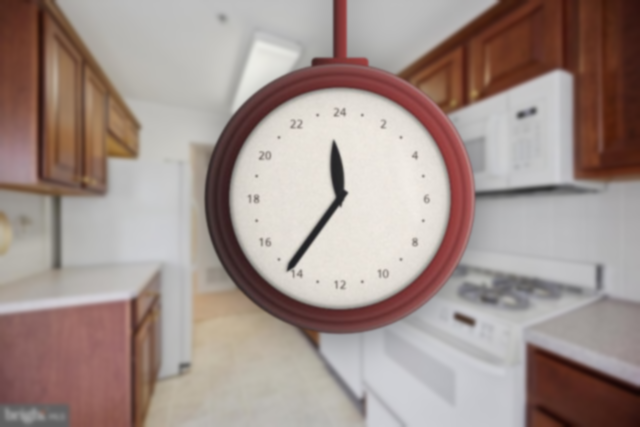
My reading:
{"hour": 23, "minute": 36}
